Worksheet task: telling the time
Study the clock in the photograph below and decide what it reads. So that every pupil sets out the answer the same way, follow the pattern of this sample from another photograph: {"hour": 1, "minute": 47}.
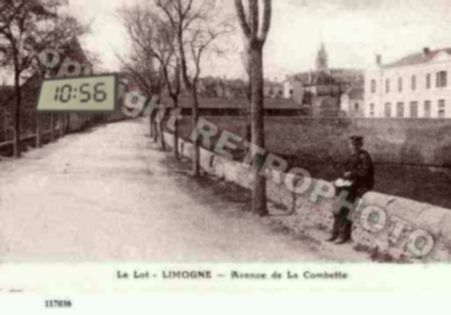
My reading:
{"hour": 10, "minute": 56}
